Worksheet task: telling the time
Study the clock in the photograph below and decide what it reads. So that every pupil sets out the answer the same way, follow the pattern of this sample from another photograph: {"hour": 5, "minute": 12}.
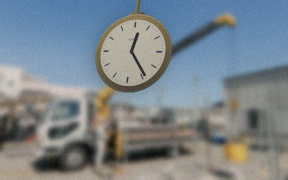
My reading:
{"hour": 12, "minute": 24}
